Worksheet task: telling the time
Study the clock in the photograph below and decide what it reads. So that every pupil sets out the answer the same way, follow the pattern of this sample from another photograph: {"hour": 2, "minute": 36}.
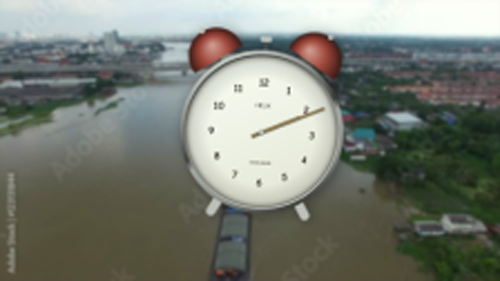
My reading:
{"hour": 2, "minute": 11}
